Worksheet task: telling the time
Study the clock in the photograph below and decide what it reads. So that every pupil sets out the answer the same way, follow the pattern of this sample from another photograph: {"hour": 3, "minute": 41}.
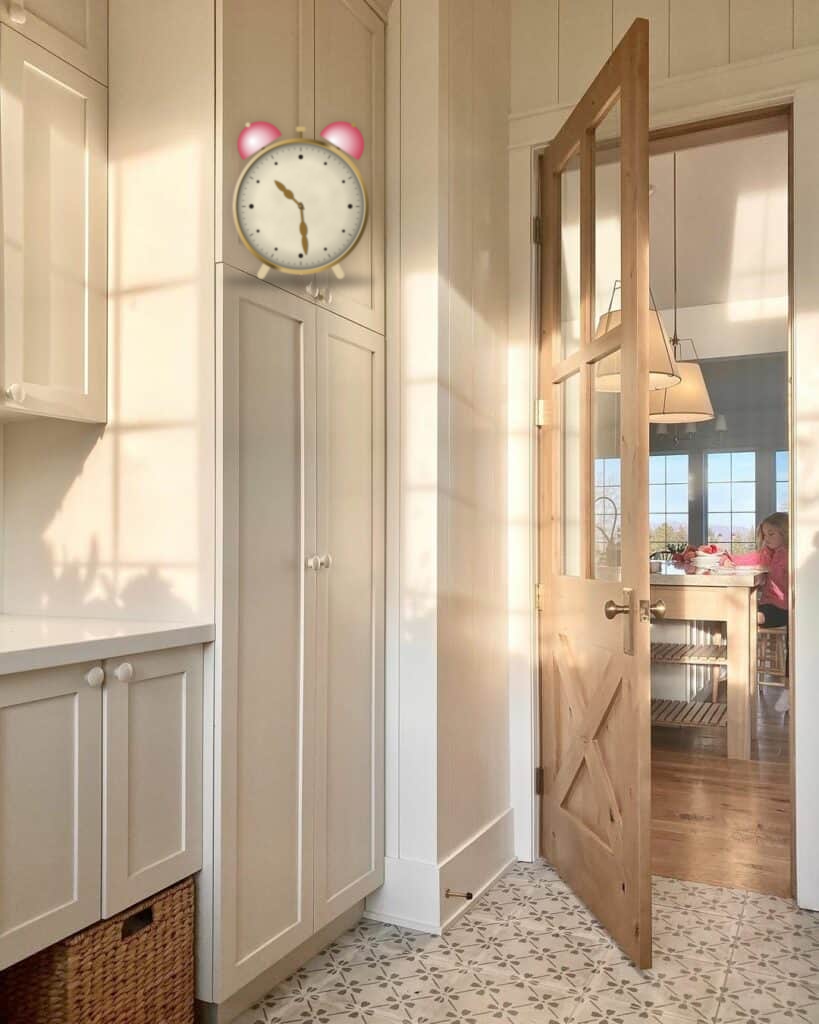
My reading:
{"hour": 10, "minute": 29}
